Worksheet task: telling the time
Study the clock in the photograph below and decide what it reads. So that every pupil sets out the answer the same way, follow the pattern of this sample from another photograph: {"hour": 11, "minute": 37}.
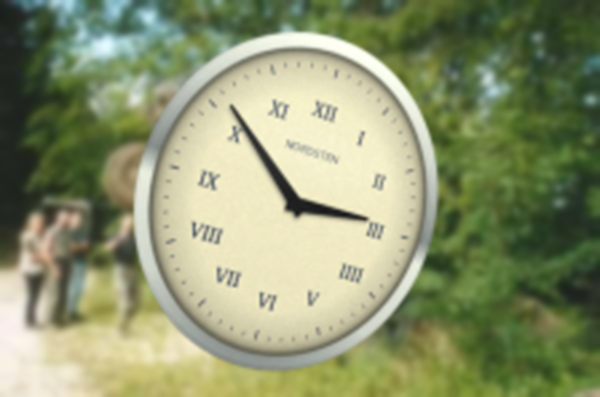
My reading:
{"hour": 2, "minute": 51}
